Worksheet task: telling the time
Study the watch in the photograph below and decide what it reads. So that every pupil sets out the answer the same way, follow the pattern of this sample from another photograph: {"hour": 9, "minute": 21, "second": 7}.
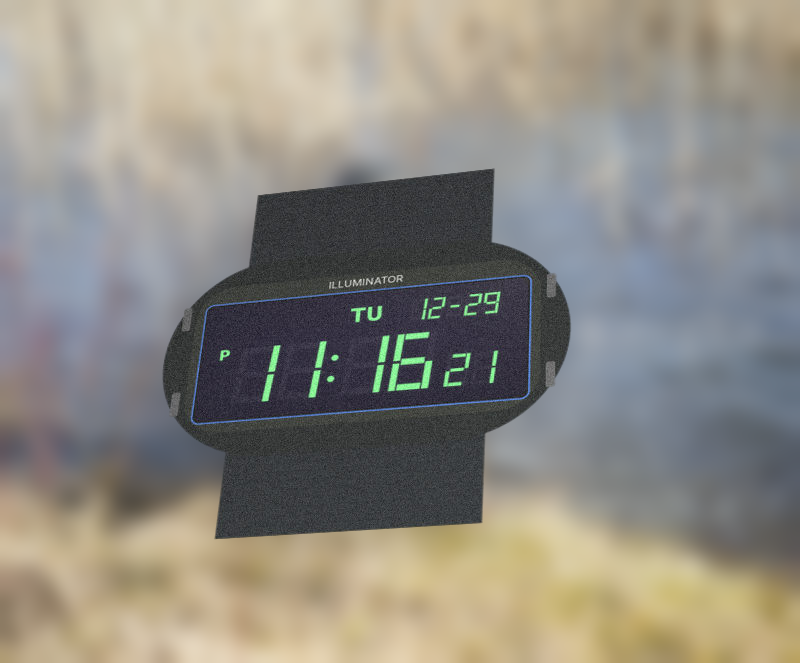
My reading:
{"hour": 11, "minute": 16, "second": 21}
